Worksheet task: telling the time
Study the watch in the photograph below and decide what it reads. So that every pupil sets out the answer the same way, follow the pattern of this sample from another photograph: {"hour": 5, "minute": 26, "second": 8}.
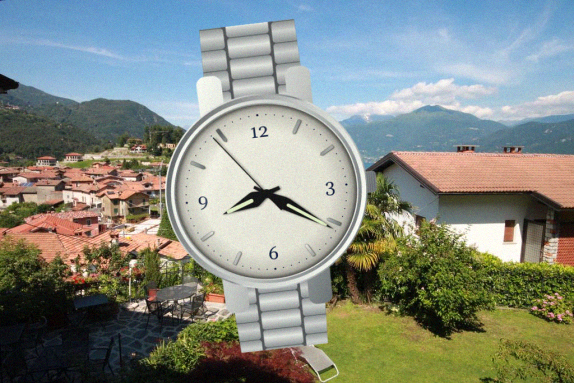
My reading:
{"hour": 8, "minute": 20, "second": 54}
